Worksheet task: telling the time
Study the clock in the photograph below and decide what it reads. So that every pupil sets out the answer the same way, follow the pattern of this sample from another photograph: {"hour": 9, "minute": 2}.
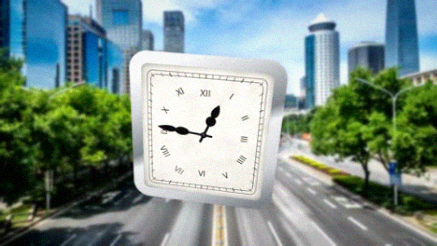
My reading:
{"hour": 12, "minute": 46}
